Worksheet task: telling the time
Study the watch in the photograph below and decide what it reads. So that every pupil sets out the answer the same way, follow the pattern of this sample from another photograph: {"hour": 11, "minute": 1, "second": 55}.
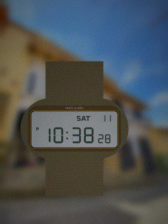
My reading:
{"hour": 10, "minute": 38, "second": 28}
